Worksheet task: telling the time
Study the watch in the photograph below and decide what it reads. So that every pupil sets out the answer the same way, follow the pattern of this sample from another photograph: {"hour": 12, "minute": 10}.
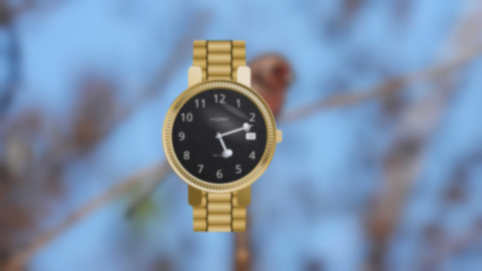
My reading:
{"hour": 5, "minute": 12}
